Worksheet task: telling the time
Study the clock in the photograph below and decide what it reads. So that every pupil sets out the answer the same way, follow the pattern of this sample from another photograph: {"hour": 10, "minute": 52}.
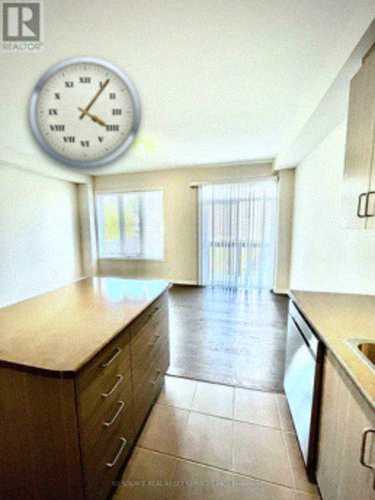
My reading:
{"hour": 4, "minute": 6}
